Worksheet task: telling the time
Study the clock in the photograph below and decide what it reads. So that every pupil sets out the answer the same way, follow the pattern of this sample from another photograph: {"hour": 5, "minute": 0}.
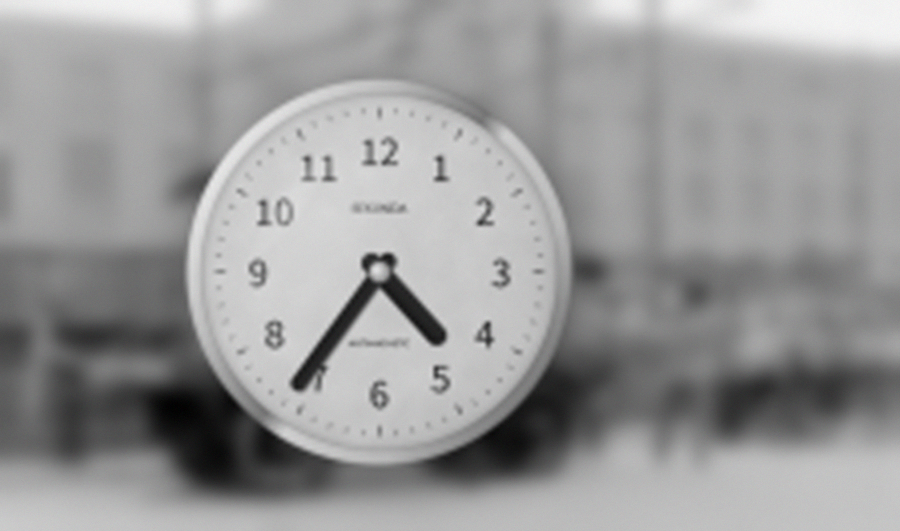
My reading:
{"hour": 4, "minute": 36}
